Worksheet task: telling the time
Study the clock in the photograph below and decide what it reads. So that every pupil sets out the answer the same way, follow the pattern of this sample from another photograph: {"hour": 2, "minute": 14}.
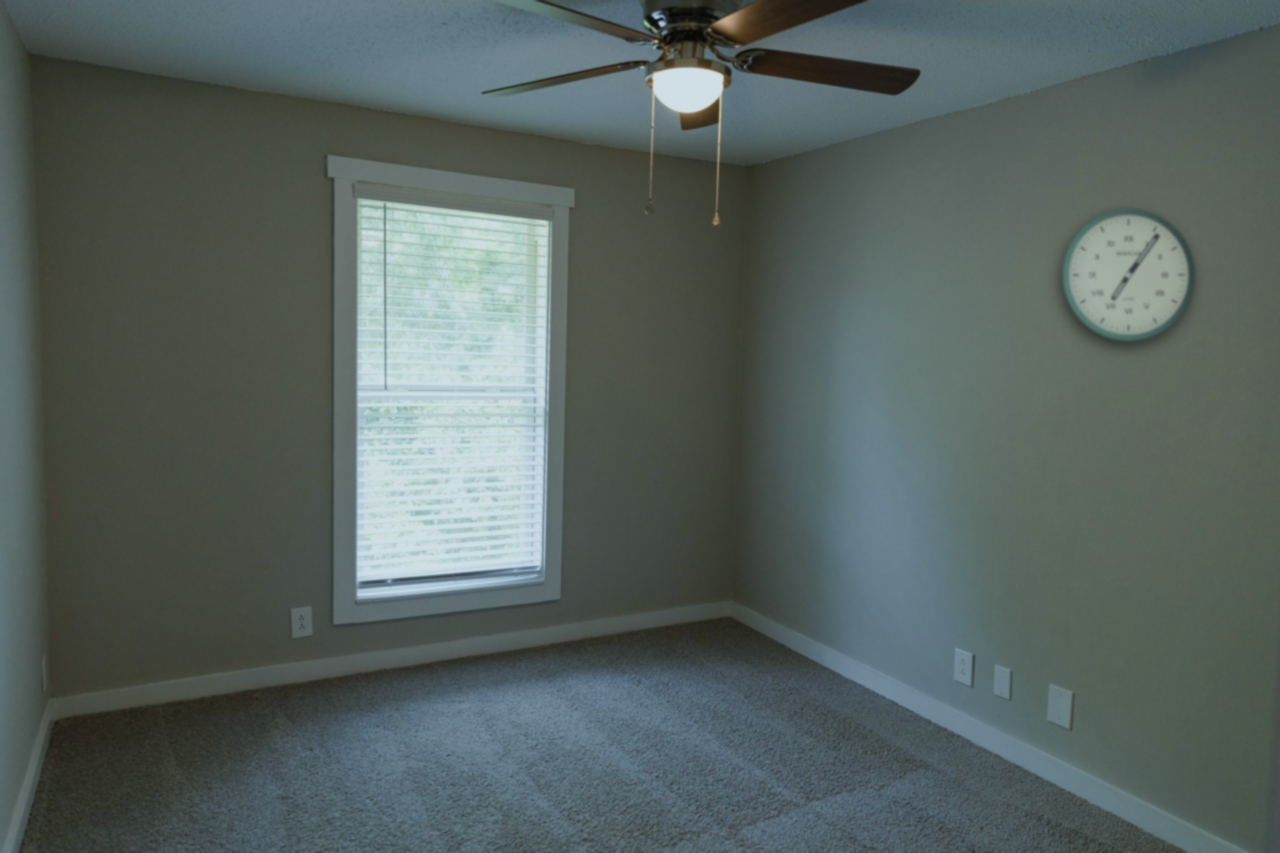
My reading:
{"hour": 7, "minute": 6}
